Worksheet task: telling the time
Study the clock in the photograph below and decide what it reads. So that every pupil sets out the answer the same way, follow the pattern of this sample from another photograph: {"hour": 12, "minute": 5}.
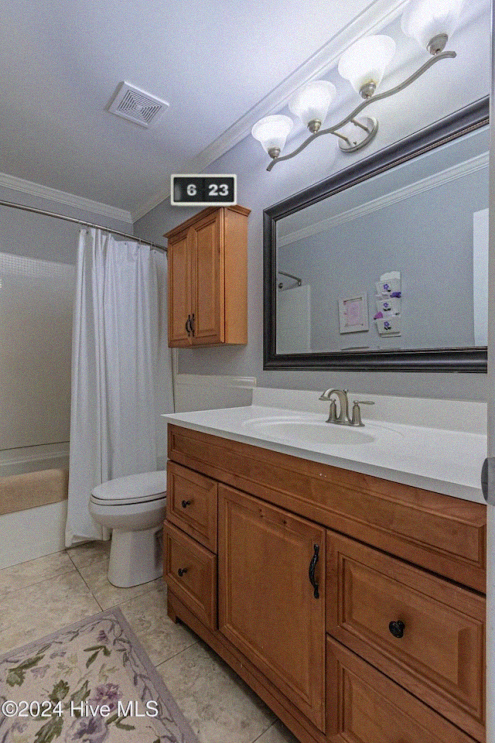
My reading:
{"hour": 6, "minute": 23}
